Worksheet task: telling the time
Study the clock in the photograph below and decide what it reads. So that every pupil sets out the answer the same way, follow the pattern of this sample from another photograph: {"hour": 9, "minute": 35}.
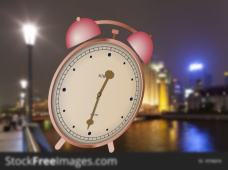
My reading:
{"hour": 12, "minute": 31}
